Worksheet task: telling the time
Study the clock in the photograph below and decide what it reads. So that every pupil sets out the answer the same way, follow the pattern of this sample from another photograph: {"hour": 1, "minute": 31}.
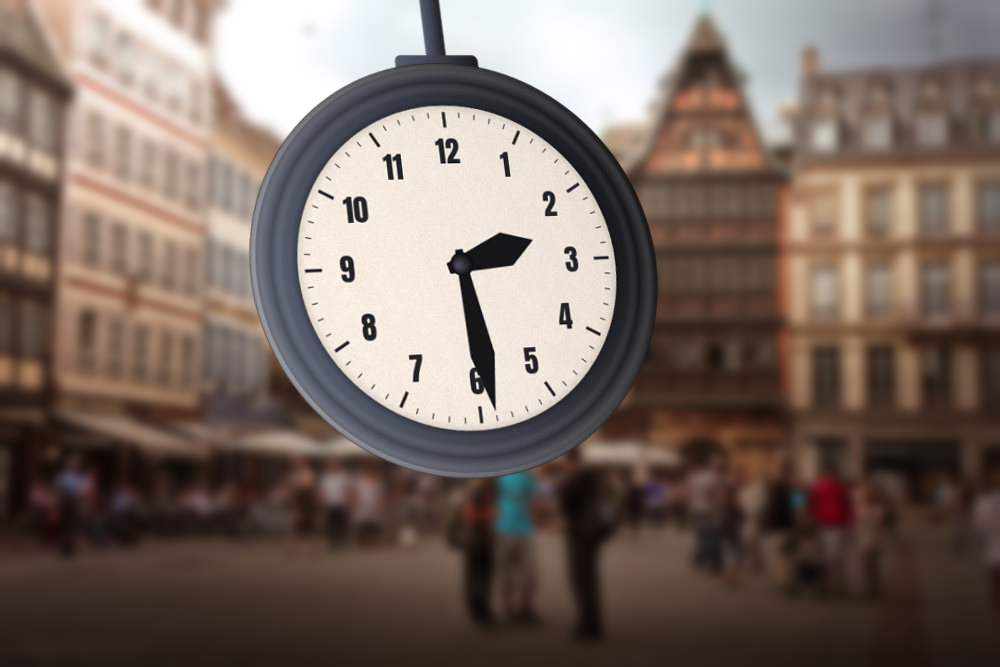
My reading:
{"hour": 2, "minute": 29}
